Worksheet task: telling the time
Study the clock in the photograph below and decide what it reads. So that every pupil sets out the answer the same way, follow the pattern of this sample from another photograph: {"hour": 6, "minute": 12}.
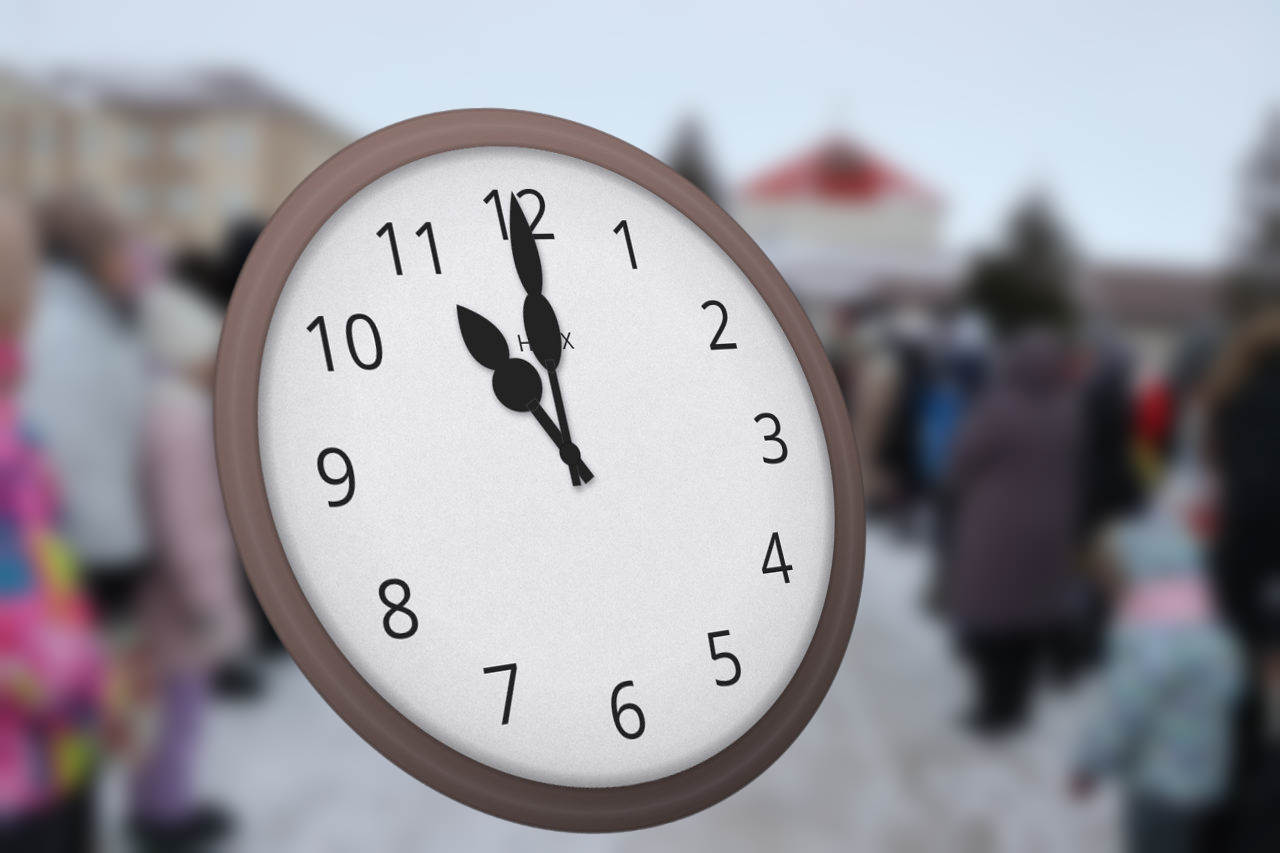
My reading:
{"hour": 11, "minute": 0}
